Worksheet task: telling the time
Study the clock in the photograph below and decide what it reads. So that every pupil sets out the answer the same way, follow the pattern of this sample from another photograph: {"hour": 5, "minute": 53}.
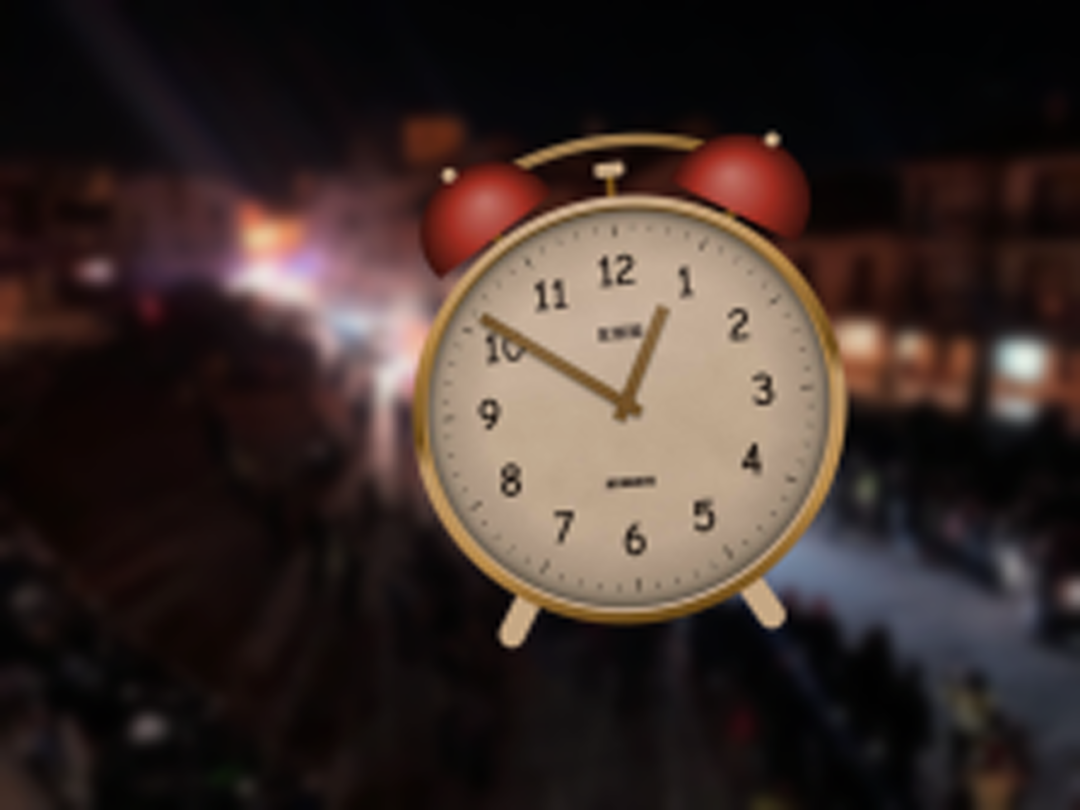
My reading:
{"hour": 12, "minute": 51}
